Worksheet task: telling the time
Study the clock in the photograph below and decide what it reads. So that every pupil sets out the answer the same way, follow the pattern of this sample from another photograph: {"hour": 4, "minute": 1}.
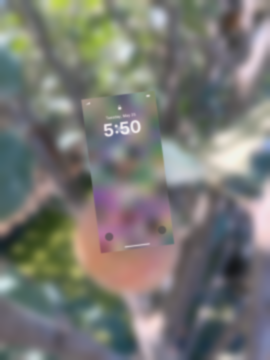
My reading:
{"hour": 5, "minute": 50}
